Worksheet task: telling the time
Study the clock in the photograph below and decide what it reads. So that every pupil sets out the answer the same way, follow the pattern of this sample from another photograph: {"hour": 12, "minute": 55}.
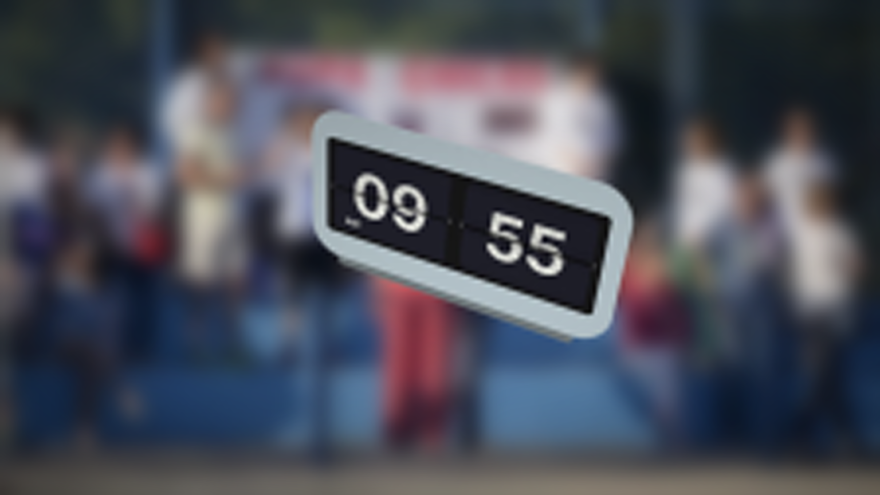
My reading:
{"hour": 9, "minute": 55}
